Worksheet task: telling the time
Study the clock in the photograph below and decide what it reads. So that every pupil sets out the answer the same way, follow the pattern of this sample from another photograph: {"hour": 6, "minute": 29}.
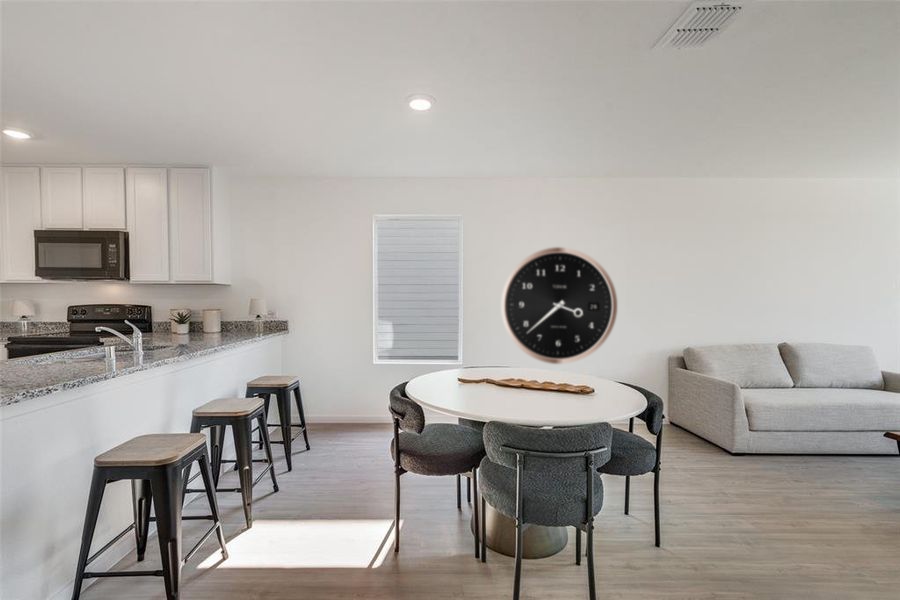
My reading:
{"hour": 3, "minute": 38}
